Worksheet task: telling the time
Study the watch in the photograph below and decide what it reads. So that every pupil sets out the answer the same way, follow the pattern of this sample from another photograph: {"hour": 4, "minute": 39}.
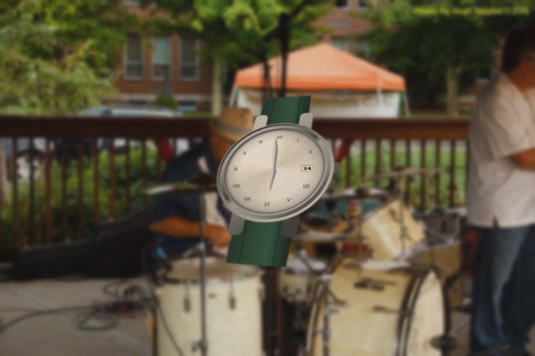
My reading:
{"hour": 5, "minute": 59}
